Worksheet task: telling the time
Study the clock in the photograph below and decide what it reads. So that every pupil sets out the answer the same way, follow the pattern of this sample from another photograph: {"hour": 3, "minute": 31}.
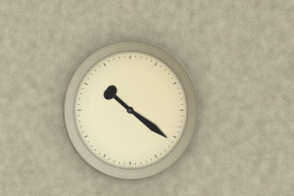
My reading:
{"hour": 10, "minute": 21}
